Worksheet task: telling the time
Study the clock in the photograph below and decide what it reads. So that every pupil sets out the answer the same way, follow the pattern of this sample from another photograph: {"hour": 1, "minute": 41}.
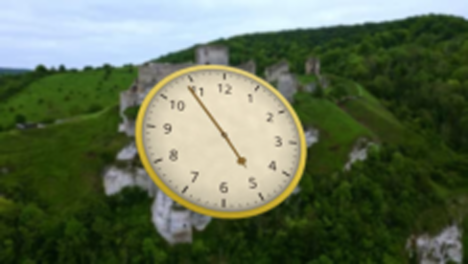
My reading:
{"hour": 4, "minute": 54}
